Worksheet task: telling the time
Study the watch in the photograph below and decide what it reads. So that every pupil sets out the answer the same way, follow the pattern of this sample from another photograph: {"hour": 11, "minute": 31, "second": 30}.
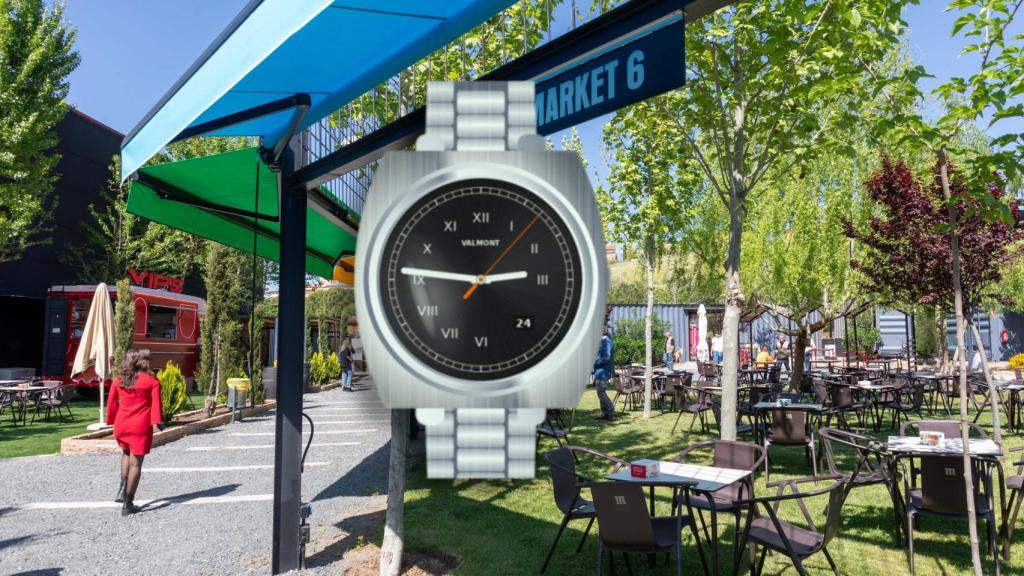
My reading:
{"hour": 2, "minute": 46, "second": 7}
